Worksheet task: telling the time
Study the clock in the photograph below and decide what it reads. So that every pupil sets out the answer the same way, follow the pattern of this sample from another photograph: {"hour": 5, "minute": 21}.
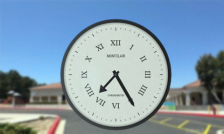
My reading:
{"hour": 7, "minute": 25}
